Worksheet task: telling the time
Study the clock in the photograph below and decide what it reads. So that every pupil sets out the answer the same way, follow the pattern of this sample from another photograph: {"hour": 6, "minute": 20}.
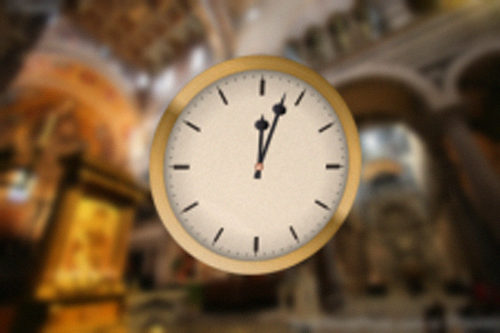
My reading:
{"hour": 12, "minute": 3}
